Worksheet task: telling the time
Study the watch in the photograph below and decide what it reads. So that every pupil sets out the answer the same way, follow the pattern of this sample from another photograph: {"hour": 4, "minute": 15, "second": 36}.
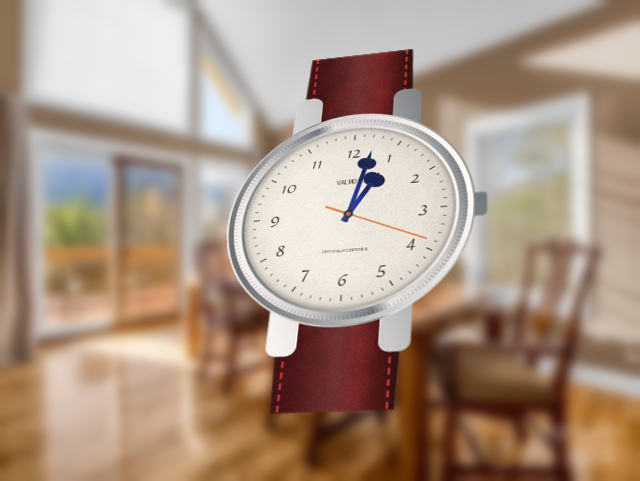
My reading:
{"hour": 1, "minute": 2, "second": 19}
